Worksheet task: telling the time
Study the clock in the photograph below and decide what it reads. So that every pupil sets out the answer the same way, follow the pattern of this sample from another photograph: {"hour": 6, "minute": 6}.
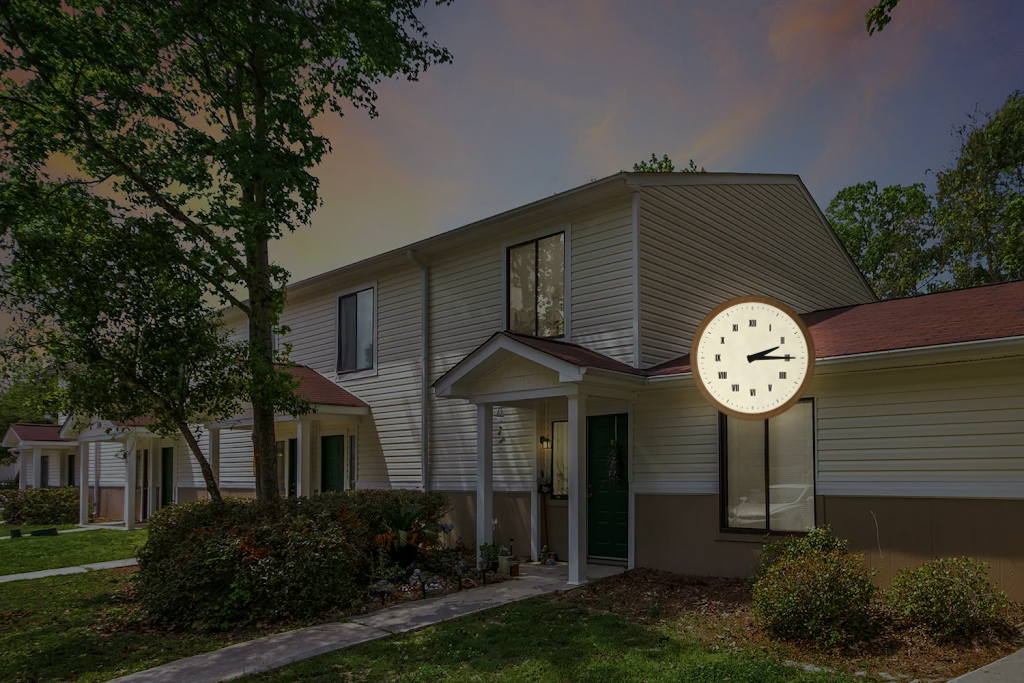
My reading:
{"hour": 2, "minute": 15}
